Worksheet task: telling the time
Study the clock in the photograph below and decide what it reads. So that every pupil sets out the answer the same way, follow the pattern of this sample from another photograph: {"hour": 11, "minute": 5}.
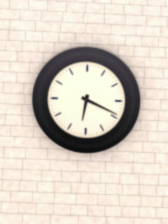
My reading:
{"hour": 6, "minute": 19}
